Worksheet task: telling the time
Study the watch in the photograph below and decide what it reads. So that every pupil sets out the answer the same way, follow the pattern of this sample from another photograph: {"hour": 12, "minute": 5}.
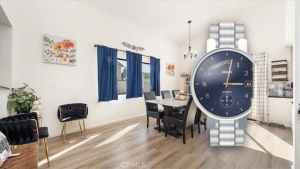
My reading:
{"hour": 3, "minute": 2}
